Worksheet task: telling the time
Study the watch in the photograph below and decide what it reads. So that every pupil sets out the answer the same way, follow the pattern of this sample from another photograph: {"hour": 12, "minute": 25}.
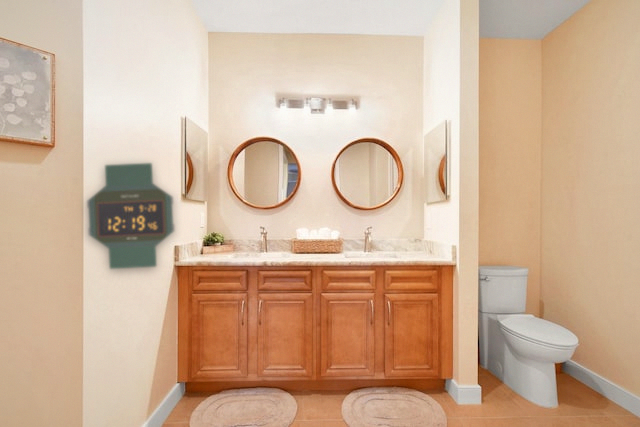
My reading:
{"hour": 12, "minute": 19}
